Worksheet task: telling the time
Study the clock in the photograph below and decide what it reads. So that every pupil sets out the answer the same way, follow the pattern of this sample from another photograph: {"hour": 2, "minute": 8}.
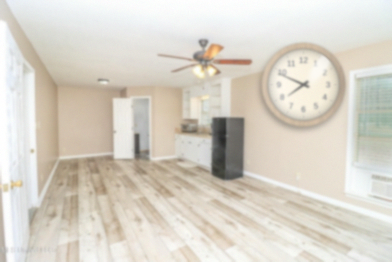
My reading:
{"hour": 7, "minute": 49}
